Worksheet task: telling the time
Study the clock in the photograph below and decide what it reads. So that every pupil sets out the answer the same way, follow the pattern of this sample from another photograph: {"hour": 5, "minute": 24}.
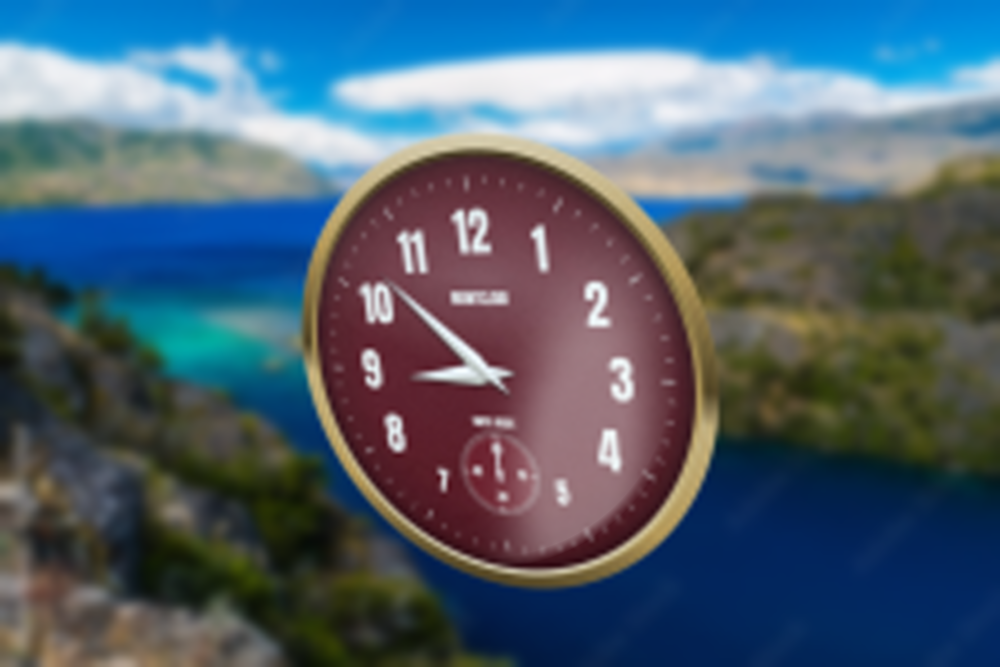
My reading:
{"hour": 8, "minute": 52}
